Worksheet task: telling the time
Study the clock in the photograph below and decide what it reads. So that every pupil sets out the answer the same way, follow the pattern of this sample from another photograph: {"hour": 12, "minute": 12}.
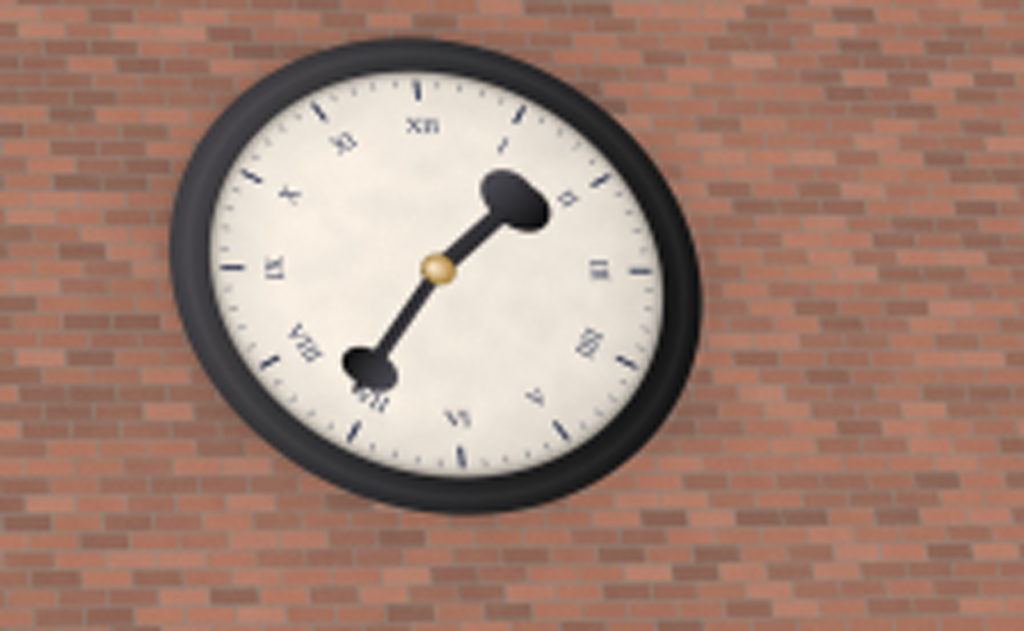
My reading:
{"hour": 1, "minute": 36}
